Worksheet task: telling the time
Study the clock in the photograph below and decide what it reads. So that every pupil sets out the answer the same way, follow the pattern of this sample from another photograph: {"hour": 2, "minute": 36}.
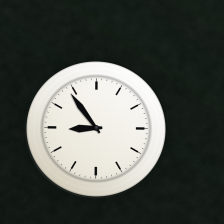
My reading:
{"hour": 8, "minute": 54}
